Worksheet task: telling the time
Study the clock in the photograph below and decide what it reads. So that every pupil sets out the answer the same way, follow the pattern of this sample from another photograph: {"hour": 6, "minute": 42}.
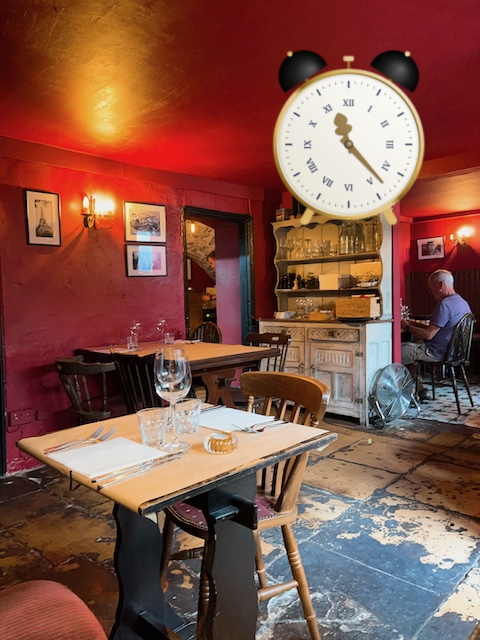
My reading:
{"hour": 11, "minute": 23}
